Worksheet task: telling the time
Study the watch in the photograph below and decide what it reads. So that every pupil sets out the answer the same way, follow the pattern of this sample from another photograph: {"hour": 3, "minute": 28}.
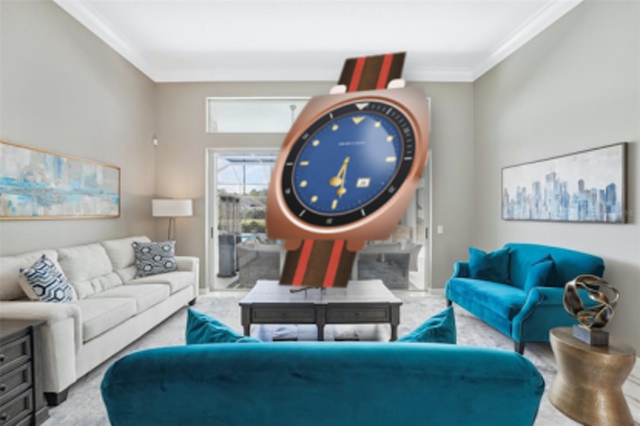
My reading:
{"hour": 6, "minute": 29}
